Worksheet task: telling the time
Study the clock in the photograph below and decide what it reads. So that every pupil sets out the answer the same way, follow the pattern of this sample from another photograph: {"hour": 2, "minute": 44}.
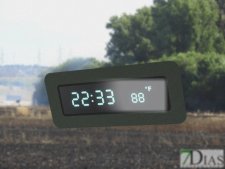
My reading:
{"hour": 22, "minute": 33}
